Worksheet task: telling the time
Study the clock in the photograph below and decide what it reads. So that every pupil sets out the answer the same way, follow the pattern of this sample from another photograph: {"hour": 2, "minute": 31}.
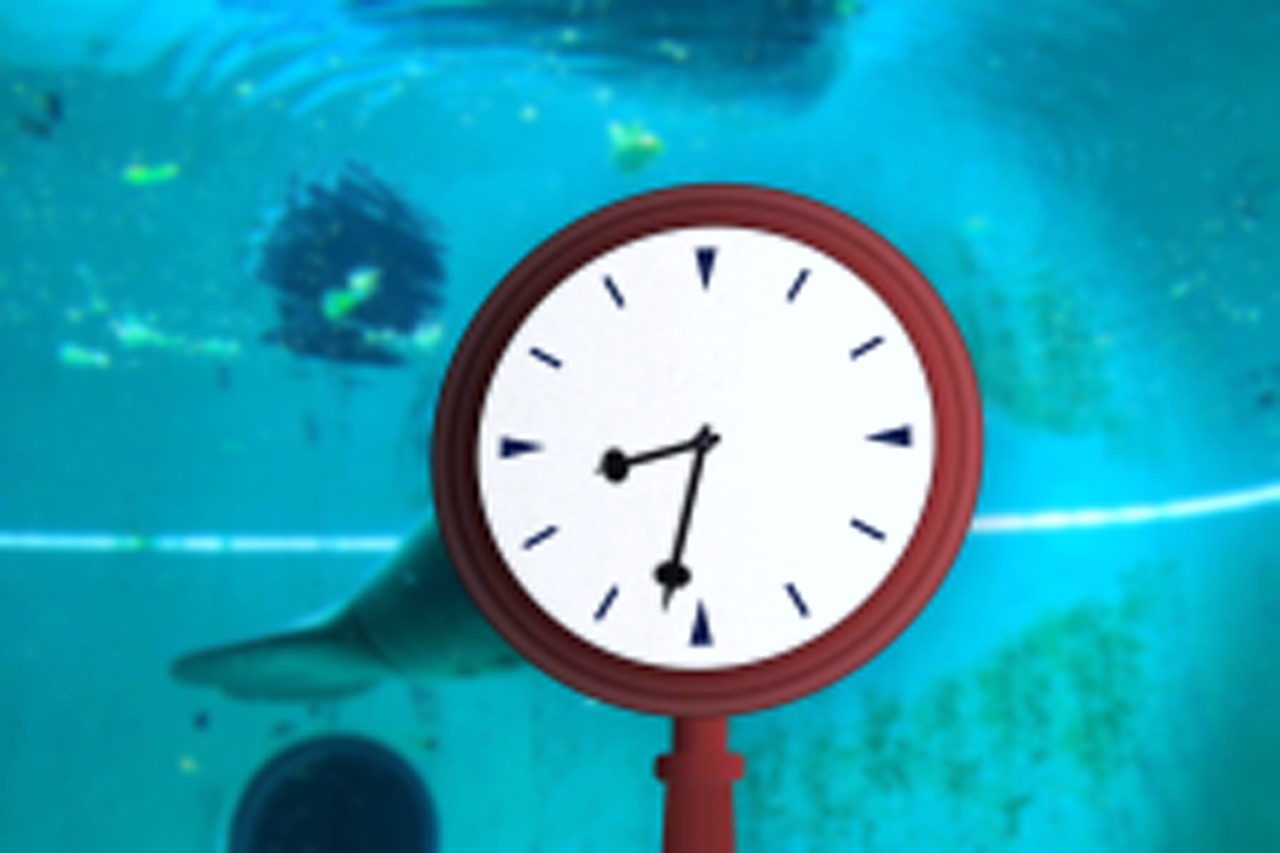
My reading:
{"hour": 8, "minute": 32}
